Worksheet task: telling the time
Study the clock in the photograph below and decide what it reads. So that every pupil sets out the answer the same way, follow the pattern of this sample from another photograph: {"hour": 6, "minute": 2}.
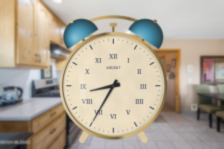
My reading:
{"hour": 8, "minute": 35}
